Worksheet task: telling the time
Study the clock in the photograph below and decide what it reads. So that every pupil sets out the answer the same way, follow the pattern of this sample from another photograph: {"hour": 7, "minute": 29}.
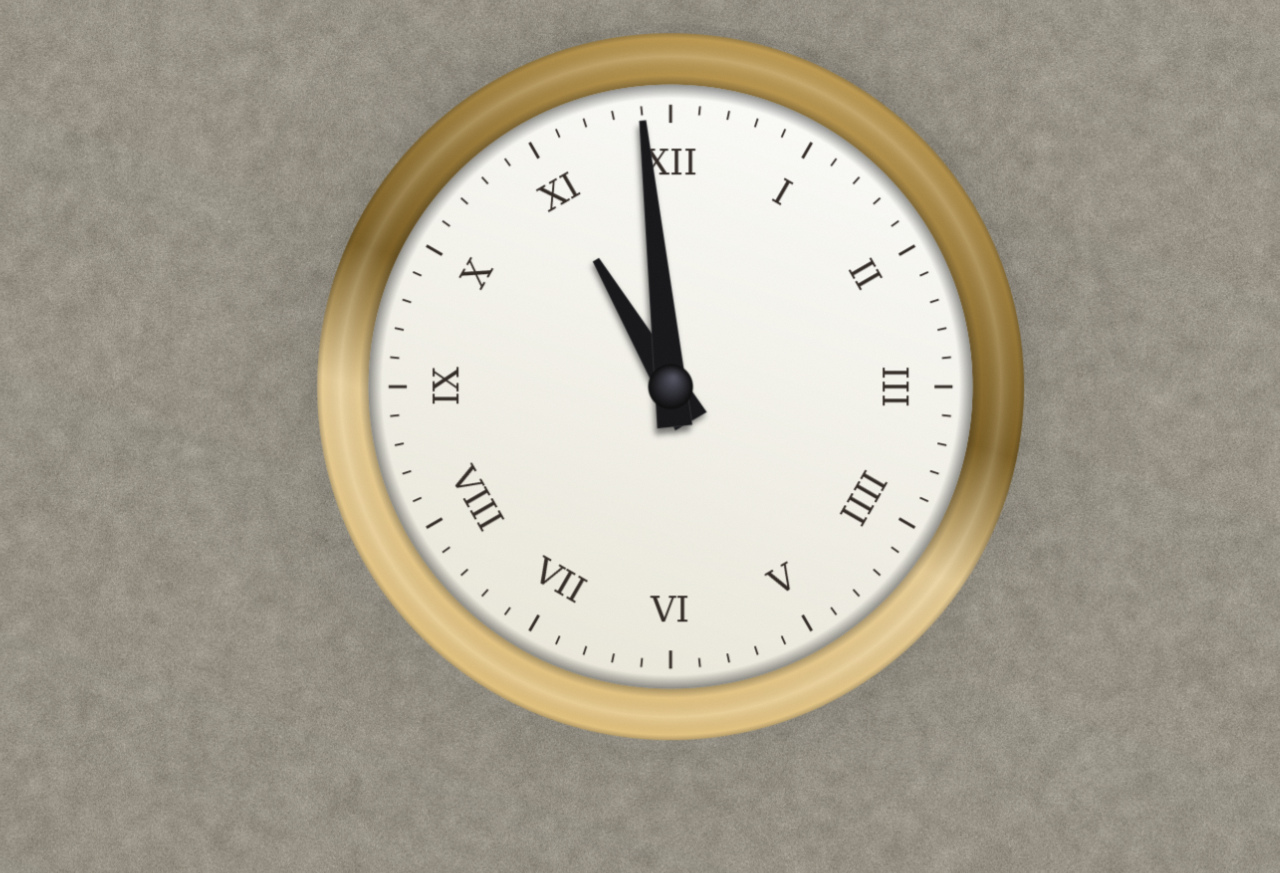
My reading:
{"hour": 10, "minute": 59}
